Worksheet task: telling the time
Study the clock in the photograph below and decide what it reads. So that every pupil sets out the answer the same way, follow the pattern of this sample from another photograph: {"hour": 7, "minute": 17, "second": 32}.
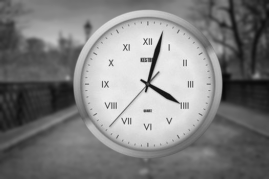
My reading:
{"hour": 4, "minute": 2, "second": 37}
